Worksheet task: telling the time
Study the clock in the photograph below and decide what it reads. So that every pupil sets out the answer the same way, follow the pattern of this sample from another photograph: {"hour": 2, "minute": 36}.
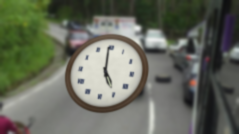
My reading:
{"hour": 4, "minute": 59}
